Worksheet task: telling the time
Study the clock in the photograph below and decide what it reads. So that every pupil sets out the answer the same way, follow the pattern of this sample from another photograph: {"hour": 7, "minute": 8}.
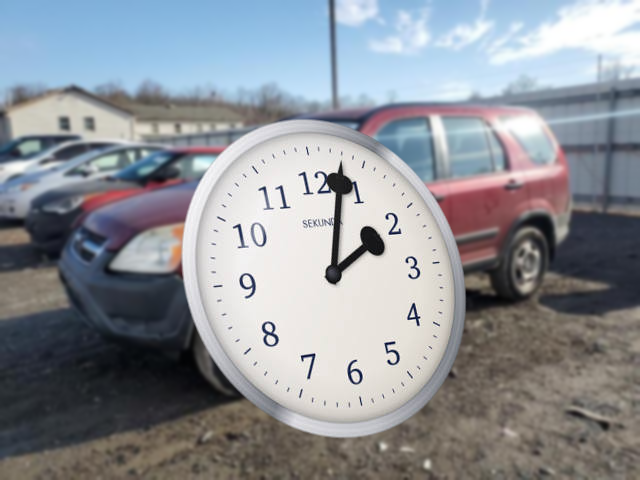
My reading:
{"hour": 2, "minute": 3}
